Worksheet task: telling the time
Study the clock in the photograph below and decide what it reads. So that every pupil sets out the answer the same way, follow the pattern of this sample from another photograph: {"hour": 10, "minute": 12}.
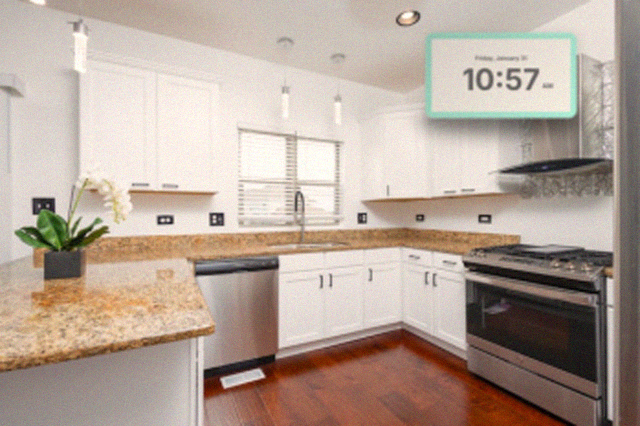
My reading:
{"hour": 10, "minute": 57}
